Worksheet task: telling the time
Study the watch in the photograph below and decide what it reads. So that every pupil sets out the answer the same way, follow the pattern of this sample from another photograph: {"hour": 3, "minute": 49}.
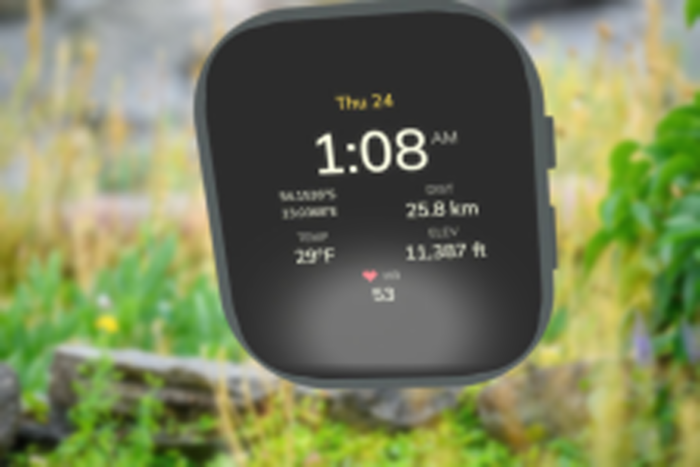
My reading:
{"hour": 1, "minute": 8}
